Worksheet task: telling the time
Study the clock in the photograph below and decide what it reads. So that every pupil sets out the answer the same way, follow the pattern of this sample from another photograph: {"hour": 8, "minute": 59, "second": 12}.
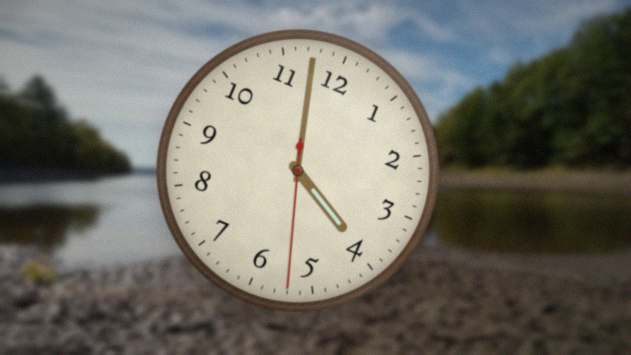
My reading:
{"hour": 3, "minute": 57, "second": 27}
